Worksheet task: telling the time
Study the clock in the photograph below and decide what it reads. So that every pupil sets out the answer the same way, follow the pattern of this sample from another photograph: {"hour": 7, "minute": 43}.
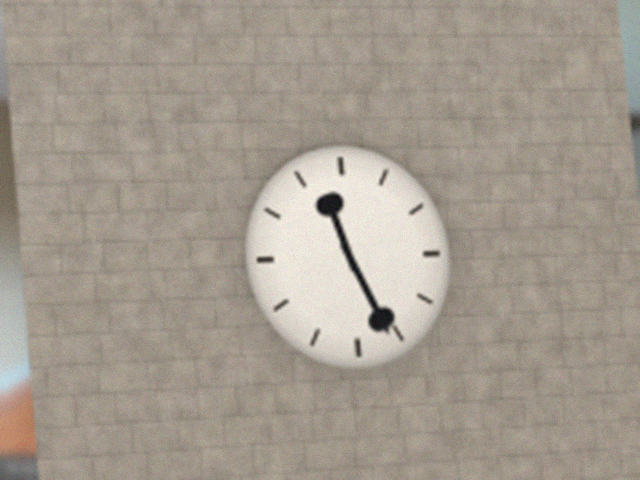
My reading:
{"hour": 11, "minute": 26}
